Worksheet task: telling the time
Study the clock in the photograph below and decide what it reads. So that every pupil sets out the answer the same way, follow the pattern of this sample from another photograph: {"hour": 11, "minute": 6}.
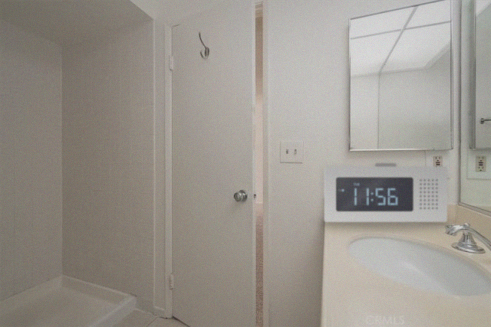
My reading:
{"hour": 11, "minute": 56}
